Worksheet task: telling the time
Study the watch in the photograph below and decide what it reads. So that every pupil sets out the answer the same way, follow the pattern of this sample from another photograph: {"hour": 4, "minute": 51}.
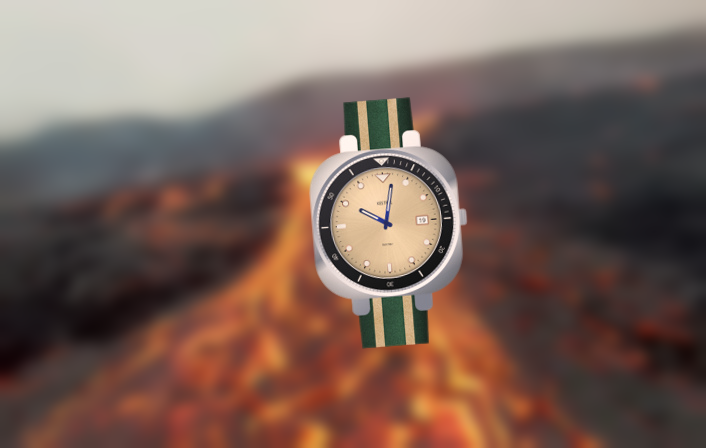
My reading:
{"hour": 10, "minute": 2}
